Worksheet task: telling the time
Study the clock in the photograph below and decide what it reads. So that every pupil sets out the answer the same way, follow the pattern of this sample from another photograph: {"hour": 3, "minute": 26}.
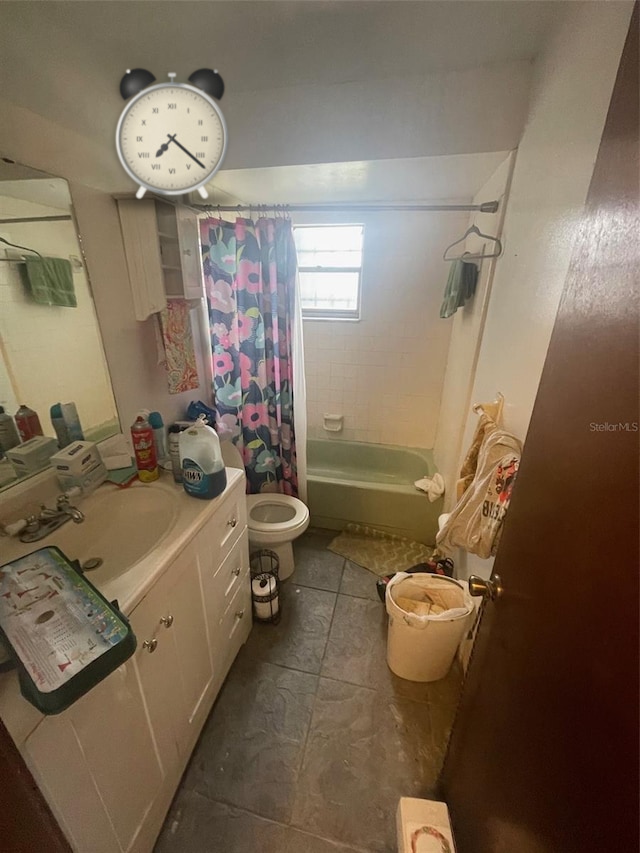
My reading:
{"hour": 7, "minute": 22}
